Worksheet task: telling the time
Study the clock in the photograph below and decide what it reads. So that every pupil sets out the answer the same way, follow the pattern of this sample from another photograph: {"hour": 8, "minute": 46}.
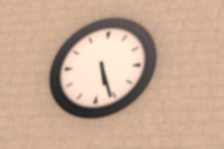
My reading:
{"hour": 5, "minute": 26}
